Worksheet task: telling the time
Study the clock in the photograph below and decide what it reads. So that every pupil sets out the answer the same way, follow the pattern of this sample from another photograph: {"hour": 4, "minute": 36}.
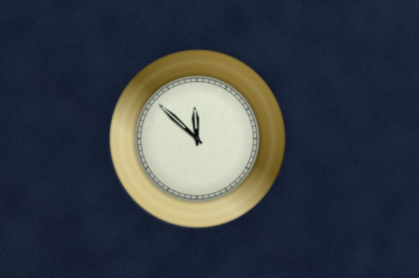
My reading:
{"hour": 11, "minute": 52}
